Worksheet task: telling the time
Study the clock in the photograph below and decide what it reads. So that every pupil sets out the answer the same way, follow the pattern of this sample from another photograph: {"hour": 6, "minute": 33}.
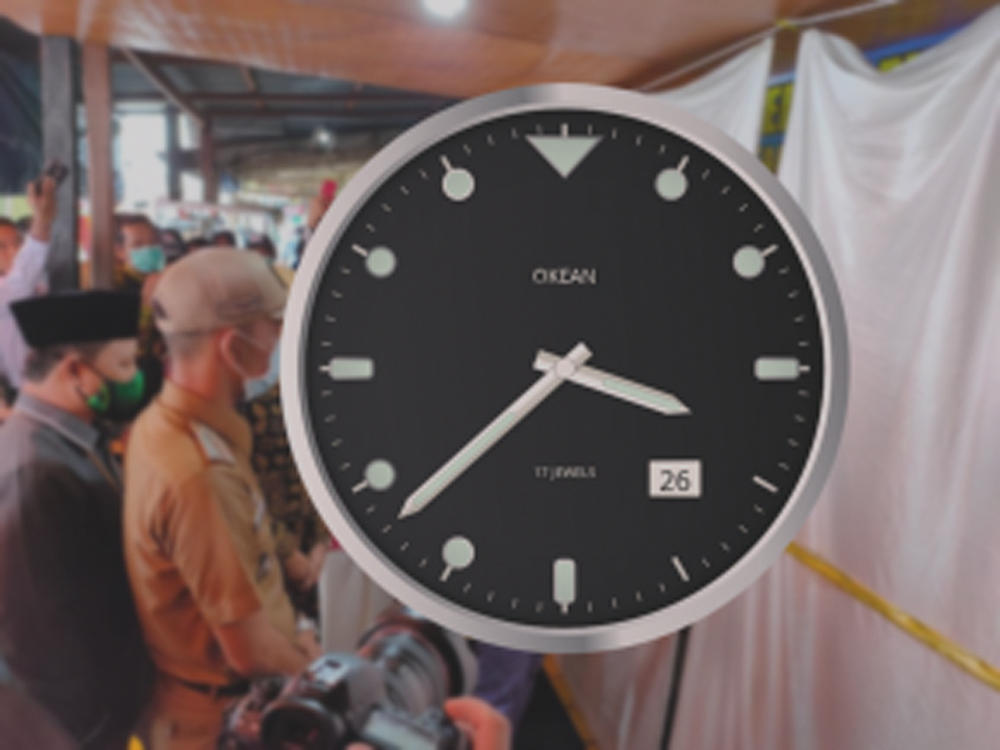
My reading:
{"hour": 3, "minute": 38}
